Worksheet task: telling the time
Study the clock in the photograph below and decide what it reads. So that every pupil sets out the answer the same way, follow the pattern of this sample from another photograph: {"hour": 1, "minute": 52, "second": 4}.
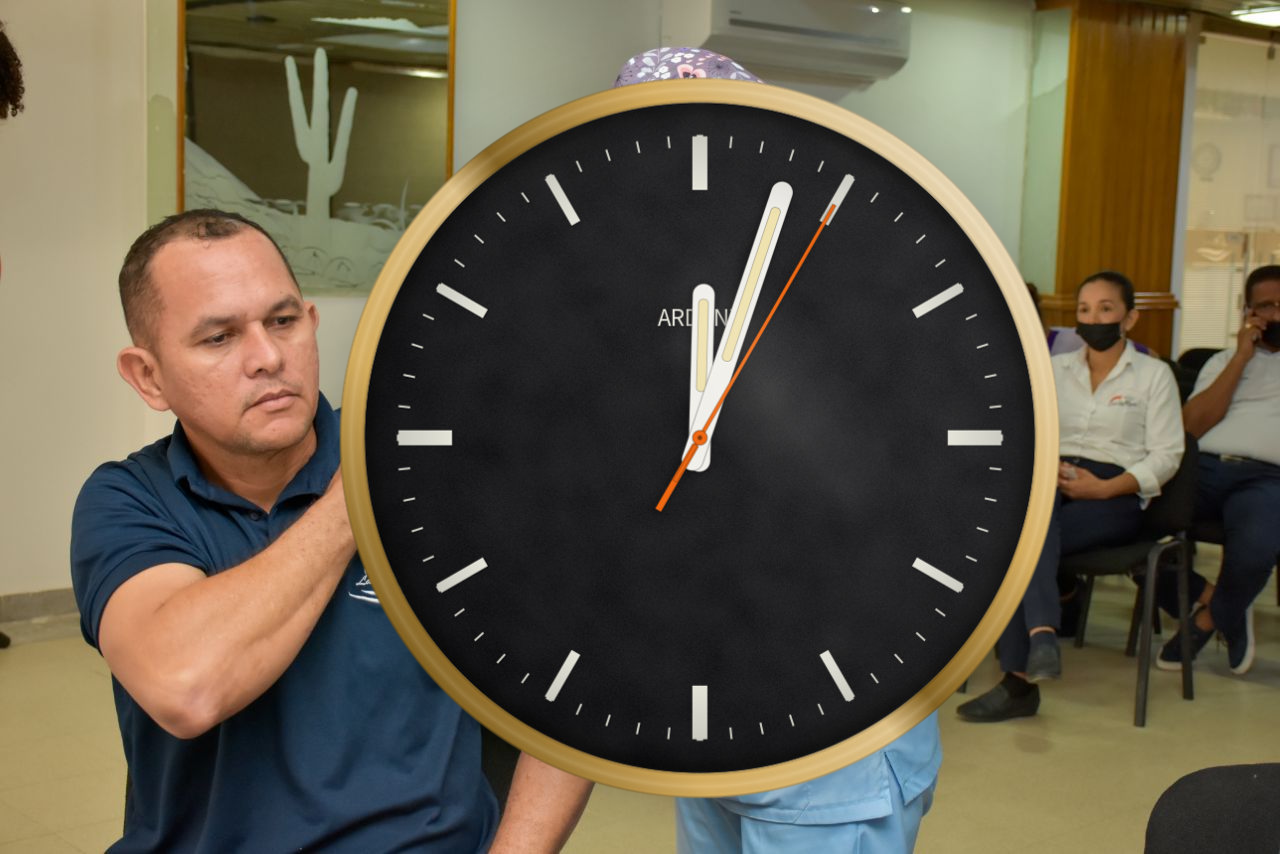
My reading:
{"hour": 12, "minute": 3, "second": 5}
